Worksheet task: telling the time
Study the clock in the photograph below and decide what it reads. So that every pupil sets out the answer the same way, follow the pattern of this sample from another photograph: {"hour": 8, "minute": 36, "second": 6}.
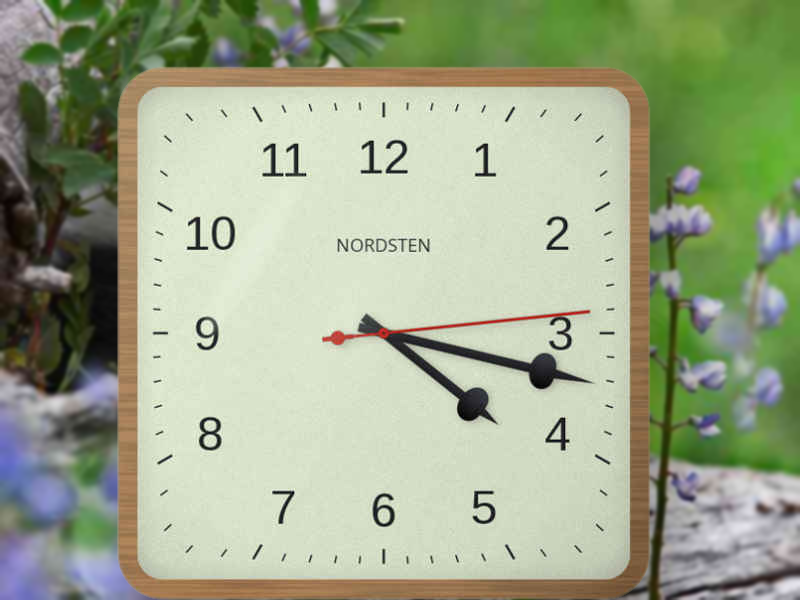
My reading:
{"hour": 4, "minute": 17, "second": 14}
